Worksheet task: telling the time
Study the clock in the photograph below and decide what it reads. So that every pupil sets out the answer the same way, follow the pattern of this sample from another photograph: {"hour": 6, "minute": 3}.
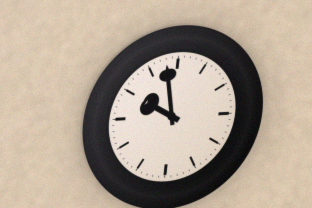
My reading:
{"hour": 9, "minute": 58}
